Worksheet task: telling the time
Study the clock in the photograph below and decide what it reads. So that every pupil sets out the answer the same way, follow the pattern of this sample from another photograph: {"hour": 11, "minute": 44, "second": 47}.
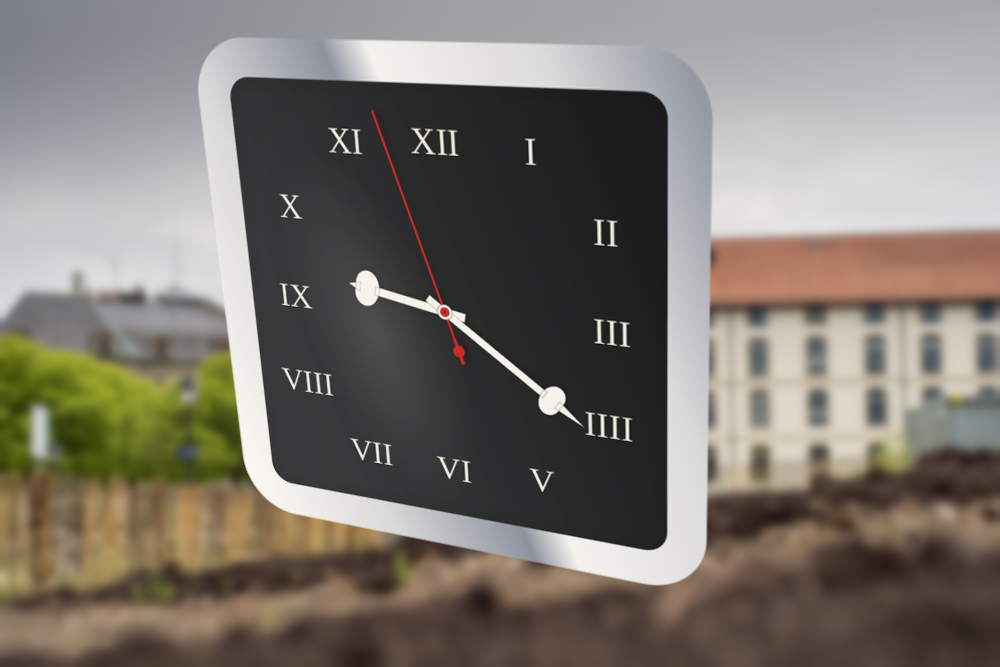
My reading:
{"hour": 9, "minute": 20, "second": 57}
